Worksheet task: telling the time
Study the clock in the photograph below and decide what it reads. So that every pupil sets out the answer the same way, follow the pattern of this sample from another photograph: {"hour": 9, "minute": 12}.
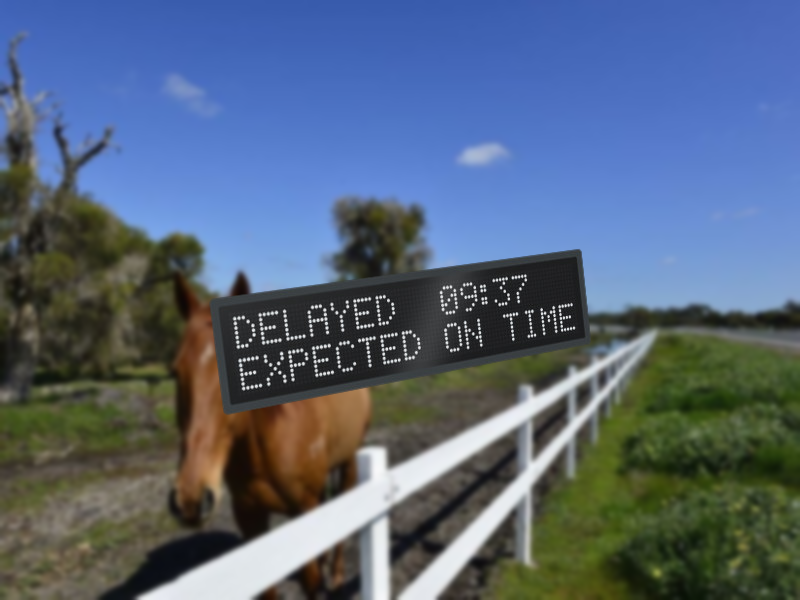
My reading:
{"hour": 9, "minute": 37}
